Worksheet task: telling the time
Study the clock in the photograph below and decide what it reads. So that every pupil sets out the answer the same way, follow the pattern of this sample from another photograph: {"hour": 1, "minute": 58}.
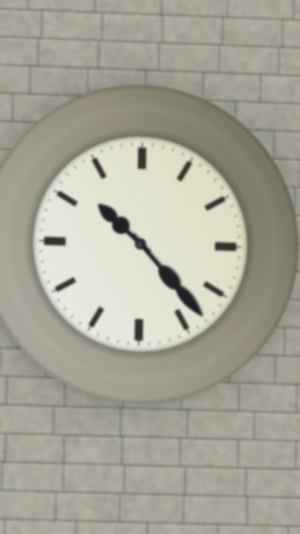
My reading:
{"hour": 10, "minute": 23}
